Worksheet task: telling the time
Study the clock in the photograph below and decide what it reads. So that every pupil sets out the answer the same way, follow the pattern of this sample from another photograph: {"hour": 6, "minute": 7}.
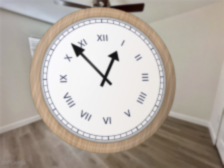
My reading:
{"hour": 12, "minute": 53}
